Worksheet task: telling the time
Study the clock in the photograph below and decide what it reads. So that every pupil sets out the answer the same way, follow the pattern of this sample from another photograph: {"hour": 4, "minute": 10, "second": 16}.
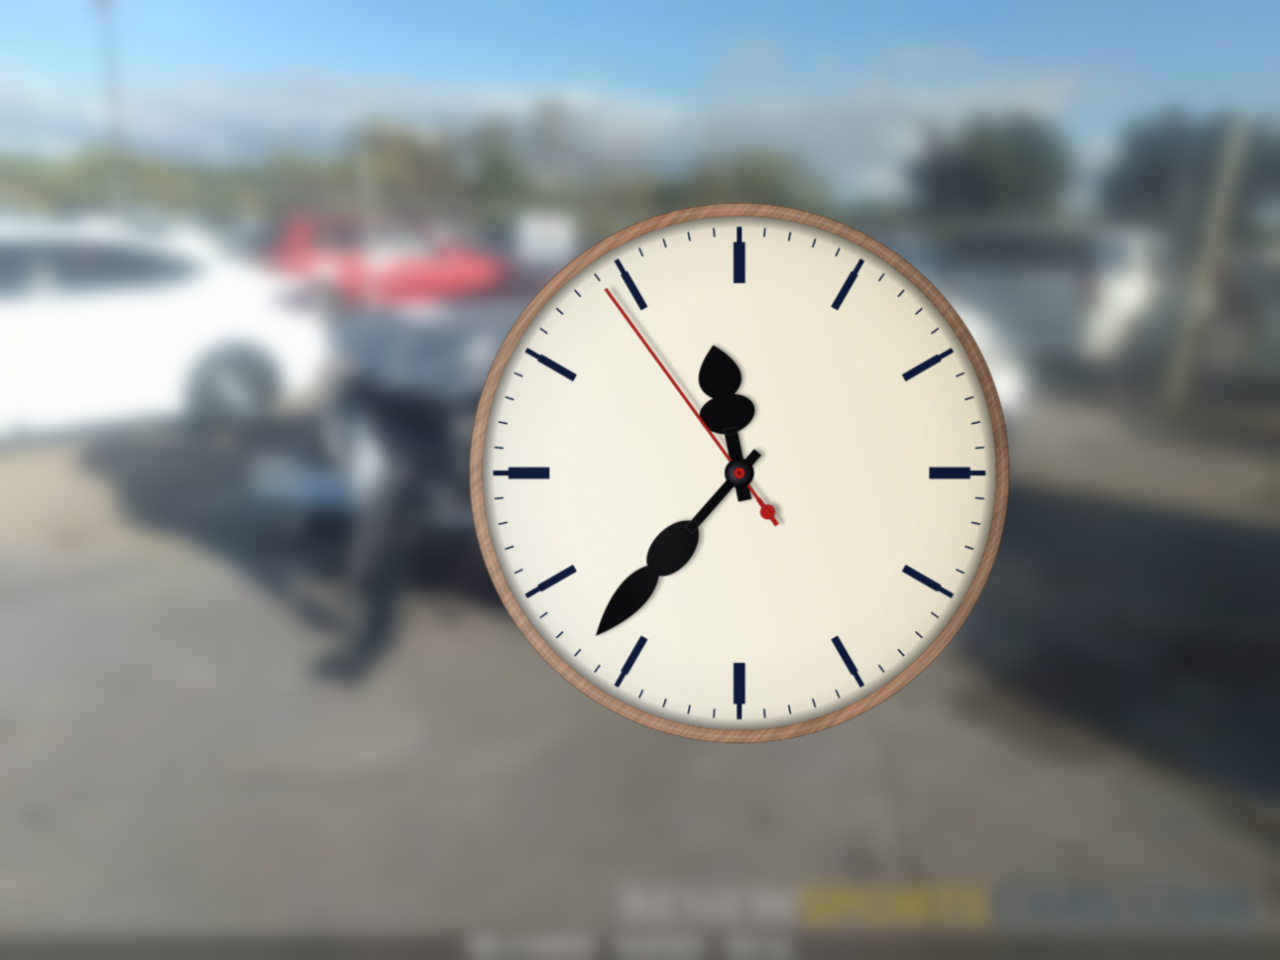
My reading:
{"hour": 11, "minute": 36, "second": 54}
